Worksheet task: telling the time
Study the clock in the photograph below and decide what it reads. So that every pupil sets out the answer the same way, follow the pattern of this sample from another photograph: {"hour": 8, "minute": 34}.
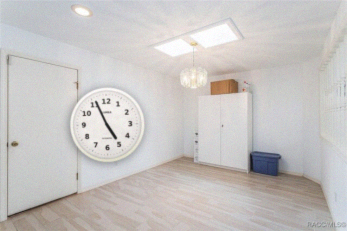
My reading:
{"hour": 4, "minute": 56}
